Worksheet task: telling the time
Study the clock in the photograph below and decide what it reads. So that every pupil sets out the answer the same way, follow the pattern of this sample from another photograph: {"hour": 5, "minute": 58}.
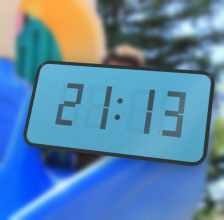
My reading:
{"hour": 21, "minute": 13}
